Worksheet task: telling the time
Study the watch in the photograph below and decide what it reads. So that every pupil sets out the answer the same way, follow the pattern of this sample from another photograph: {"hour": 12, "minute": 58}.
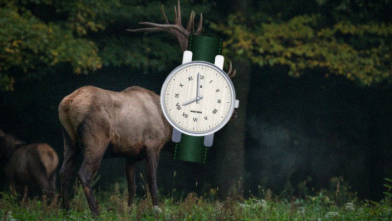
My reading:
{"hour": 7, "minute": 59}
